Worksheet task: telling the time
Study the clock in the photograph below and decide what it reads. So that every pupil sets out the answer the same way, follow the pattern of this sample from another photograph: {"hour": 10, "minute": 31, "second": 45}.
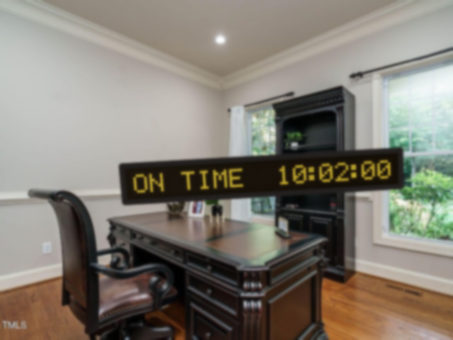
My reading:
{"hour": 10, "minute": 2, "second": 0}
